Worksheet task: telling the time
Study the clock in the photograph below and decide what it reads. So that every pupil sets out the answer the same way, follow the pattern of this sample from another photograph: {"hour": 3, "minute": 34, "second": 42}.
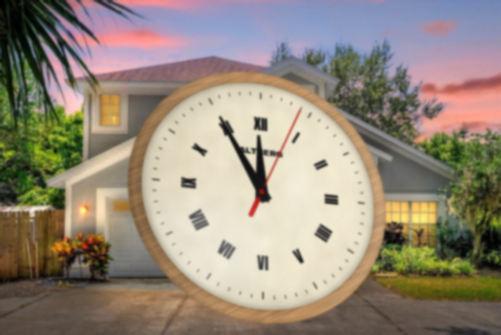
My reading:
{"hour": 11, "minute": 55, "second": 4}
